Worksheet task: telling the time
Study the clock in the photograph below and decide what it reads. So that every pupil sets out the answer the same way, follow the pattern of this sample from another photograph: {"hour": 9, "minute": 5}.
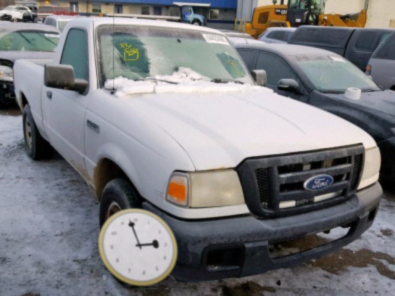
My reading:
{"hour": 2, "minute": 58}
